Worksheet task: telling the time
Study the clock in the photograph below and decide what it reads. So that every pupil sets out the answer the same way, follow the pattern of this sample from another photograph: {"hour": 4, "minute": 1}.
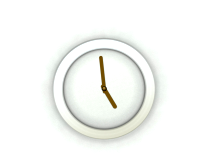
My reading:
{"hour": 4, "minute": 59}
